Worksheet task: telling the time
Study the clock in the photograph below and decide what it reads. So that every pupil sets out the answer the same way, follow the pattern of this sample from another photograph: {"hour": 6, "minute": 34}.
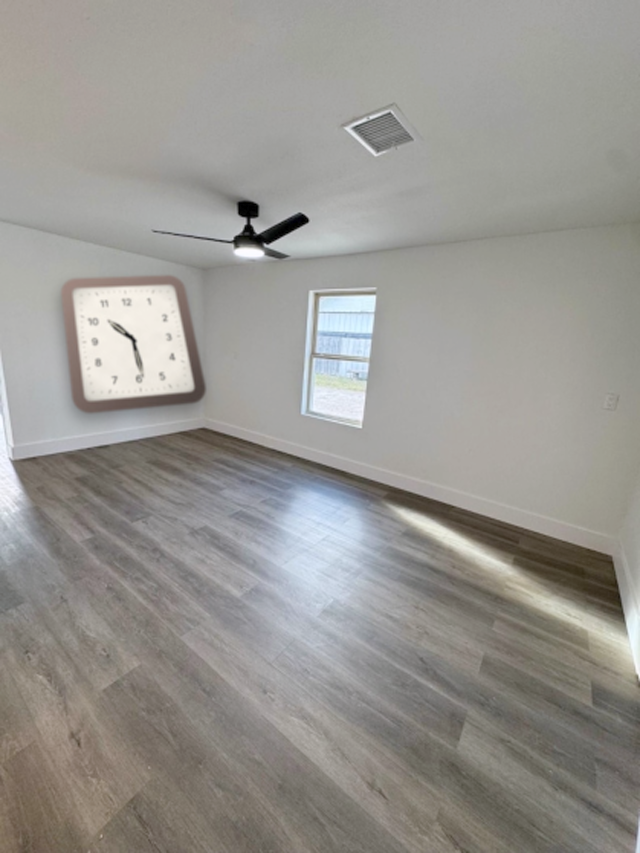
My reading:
{"hour": 10, "minute": 29}
